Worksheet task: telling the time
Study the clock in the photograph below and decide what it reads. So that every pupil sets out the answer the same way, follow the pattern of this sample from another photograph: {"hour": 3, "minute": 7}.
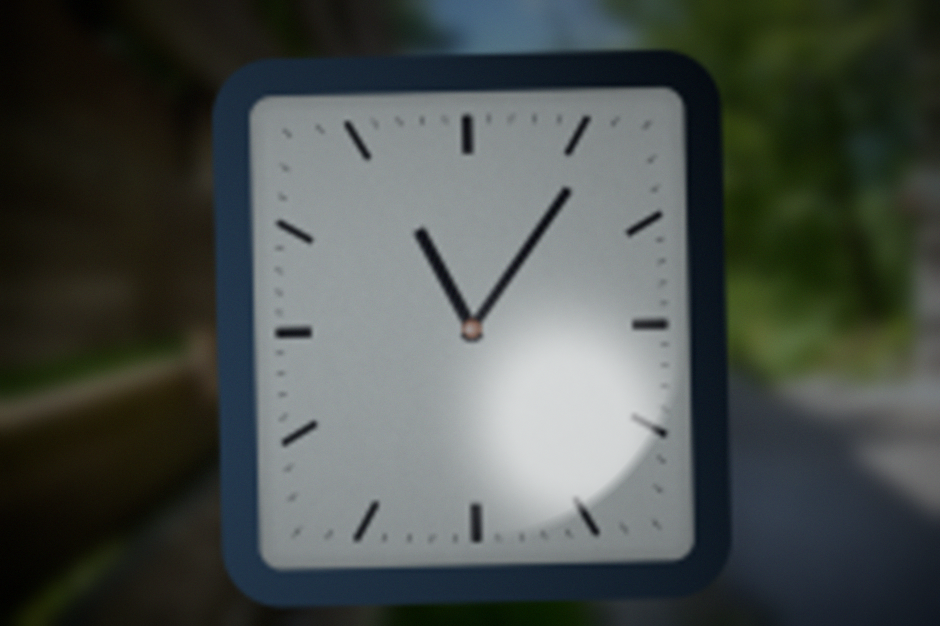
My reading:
{"hour": 11, "minute": 6}
